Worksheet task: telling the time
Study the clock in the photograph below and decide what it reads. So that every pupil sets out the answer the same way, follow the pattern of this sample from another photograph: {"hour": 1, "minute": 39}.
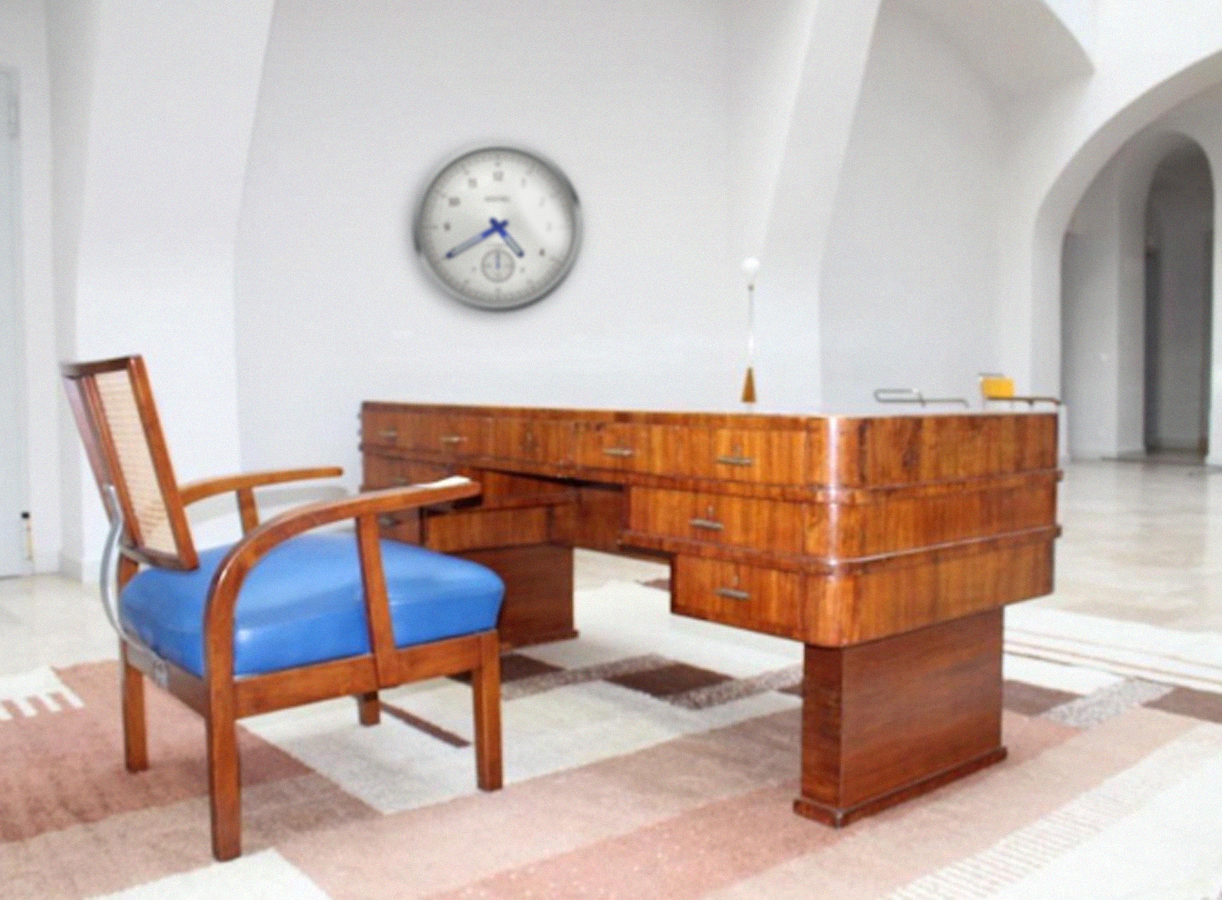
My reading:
{"hour": 4, "minute": 40}
